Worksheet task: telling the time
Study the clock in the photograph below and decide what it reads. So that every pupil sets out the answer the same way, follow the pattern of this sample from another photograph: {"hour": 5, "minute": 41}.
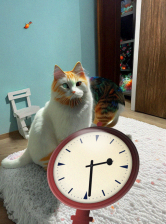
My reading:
{"hour": 2, "minute": 29}
